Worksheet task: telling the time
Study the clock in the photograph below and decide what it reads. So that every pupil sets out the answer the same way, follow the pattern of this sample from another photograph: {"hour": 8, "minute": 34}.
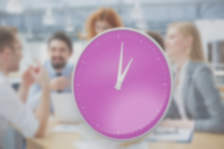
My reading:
{"hour": 1, "minute": 1}
